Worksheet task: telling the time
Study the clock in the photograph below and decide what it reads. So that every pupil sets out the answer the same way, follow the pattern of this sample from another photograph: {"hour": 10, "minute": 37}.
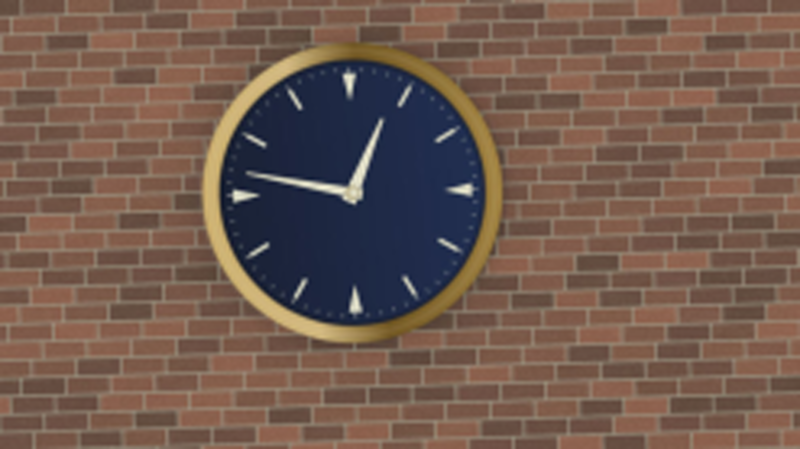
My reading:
{"hour": 12, "minute": 47}
